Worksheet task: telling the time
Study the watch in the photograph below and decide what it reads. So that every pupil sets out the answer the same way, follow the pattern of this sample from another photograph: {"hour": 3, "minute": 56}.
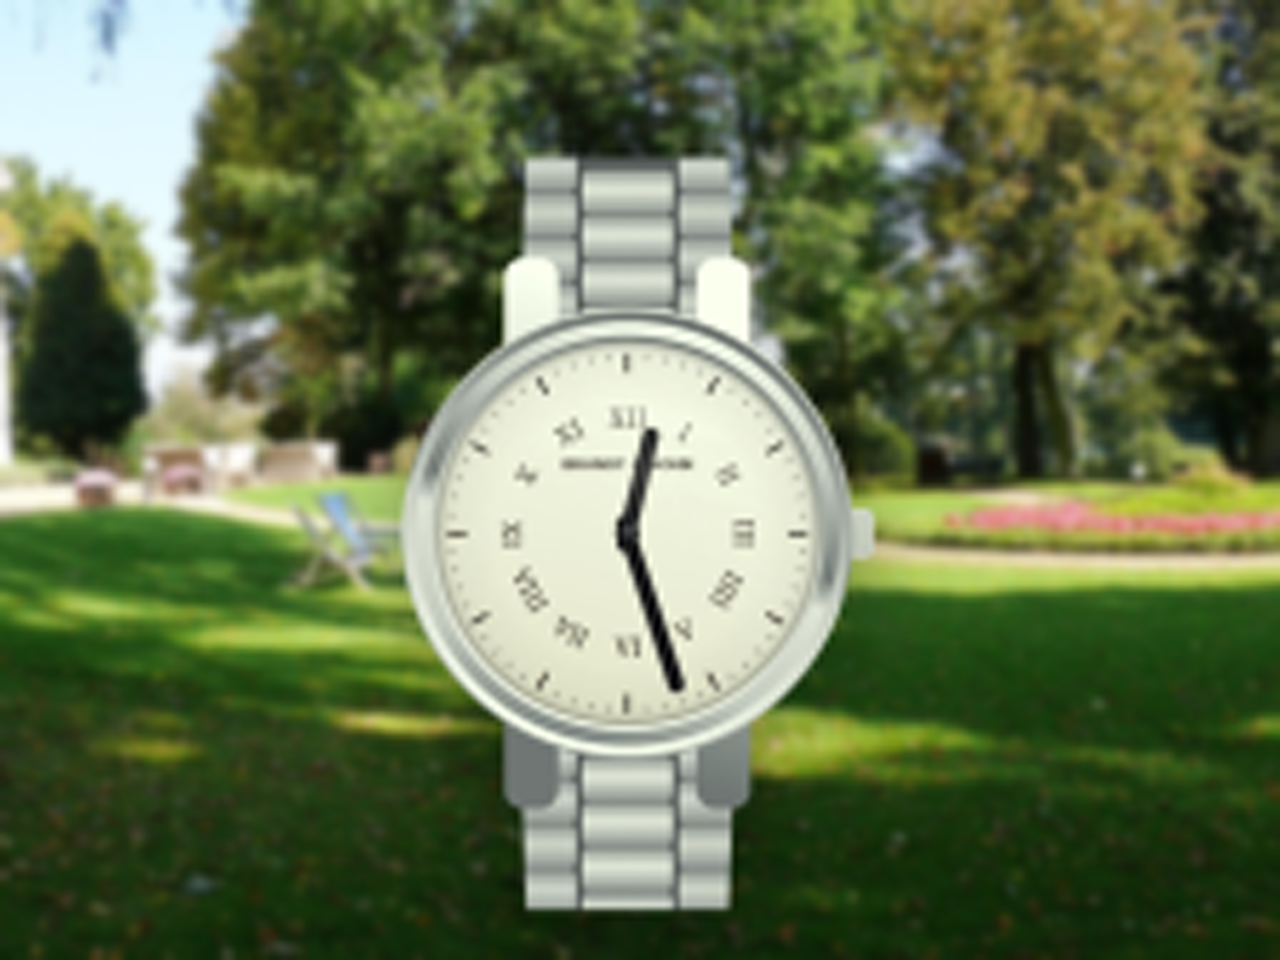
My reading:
{"hour": 12, "minute": 27}
